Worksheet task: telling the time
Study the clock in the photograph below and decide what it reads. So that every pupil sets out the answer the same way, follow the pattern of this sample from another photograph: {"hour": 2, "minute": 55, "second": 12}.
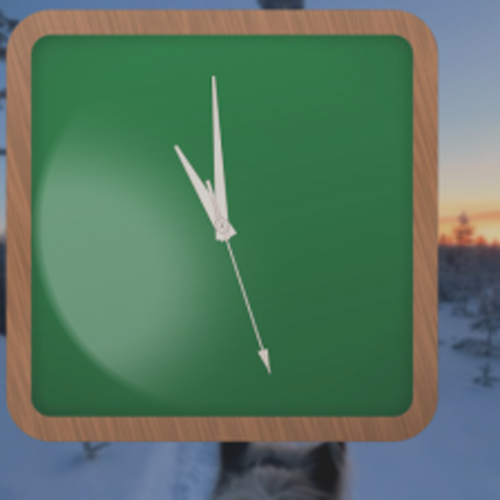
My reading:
{"hour": 10, "minute": 59, "second": 27}
